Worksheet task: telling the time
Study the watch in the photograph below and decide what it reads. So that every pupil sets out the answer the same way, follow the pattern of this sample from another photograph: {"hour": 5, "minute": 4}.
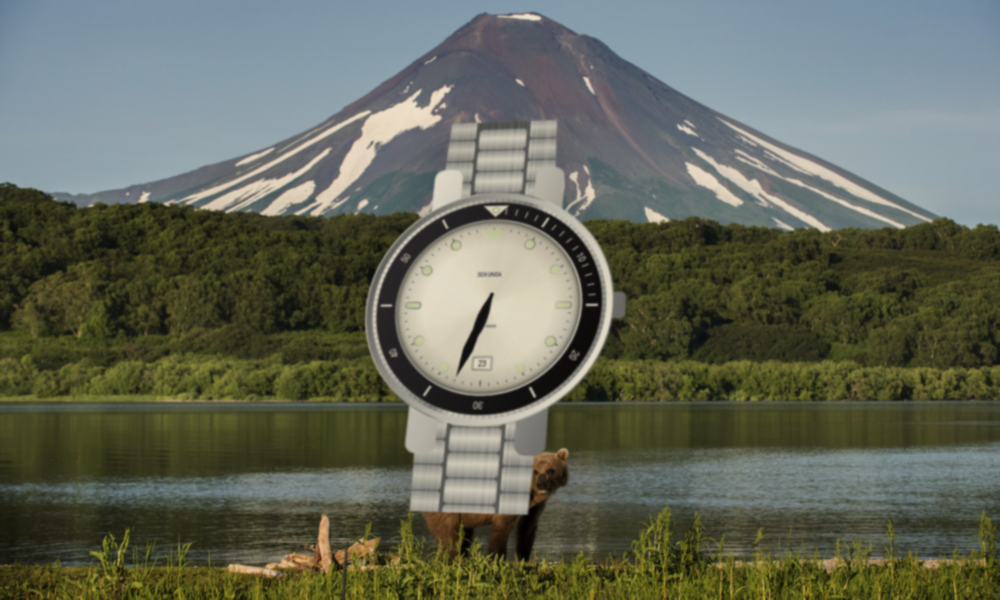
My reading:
{"hour": 6, "minute": 33}
